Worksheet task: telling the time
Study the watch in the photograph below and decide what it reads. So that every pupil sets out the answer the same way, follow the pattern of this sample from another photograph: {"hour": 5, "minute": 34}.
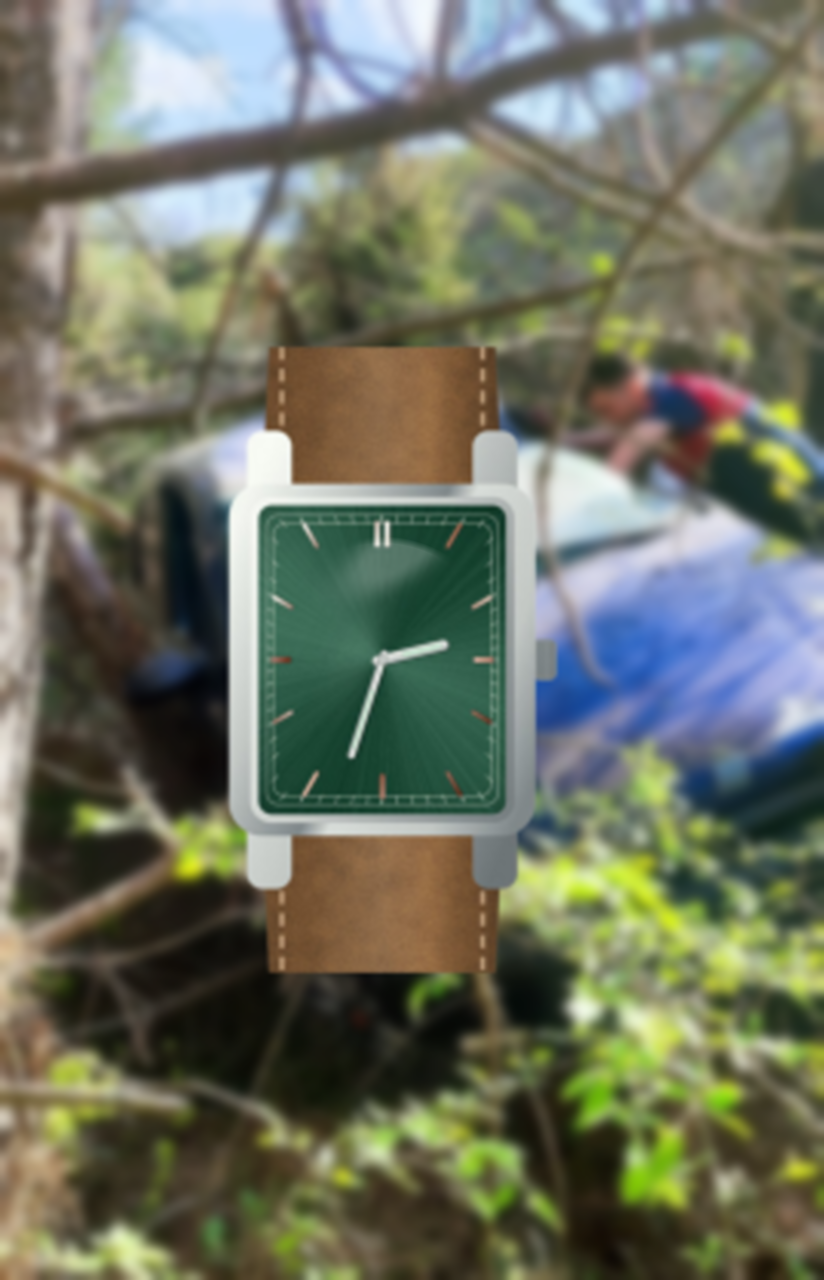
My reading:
{"hour": 2, "minute": 33}
